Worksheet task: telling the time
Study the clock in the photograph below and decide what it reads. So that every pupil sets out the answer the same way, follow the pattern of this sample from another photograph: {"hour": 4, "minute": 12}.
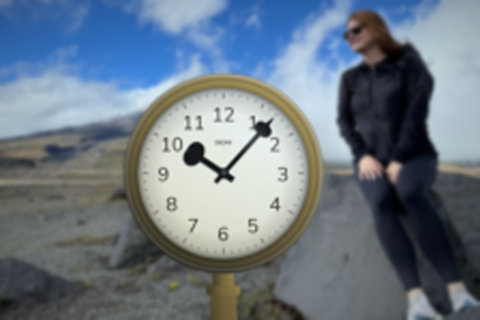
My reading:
{"hour": 10, "minute": 7}
